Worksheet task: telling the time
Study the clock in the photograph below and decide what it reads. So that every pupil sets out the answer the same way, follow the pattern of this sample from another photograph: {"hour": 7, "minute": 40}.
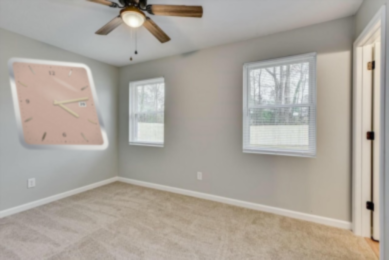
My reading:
{"hour": 4, "minute": 13}
